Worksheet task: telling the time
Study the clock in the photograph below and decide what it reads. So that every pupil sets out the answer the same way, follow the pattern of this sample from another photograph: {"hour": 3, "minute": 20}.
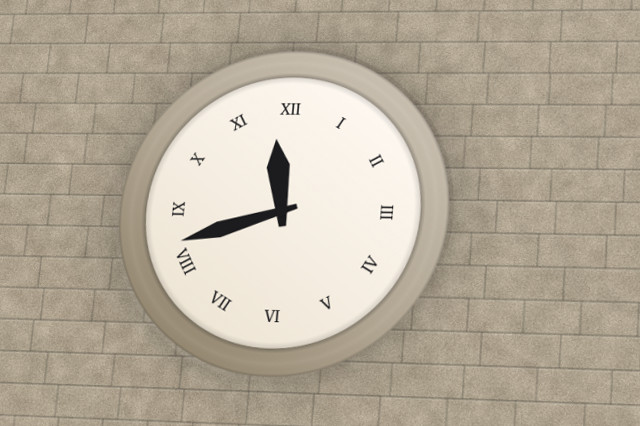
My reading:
{"hour": 11, "minute": 42}
